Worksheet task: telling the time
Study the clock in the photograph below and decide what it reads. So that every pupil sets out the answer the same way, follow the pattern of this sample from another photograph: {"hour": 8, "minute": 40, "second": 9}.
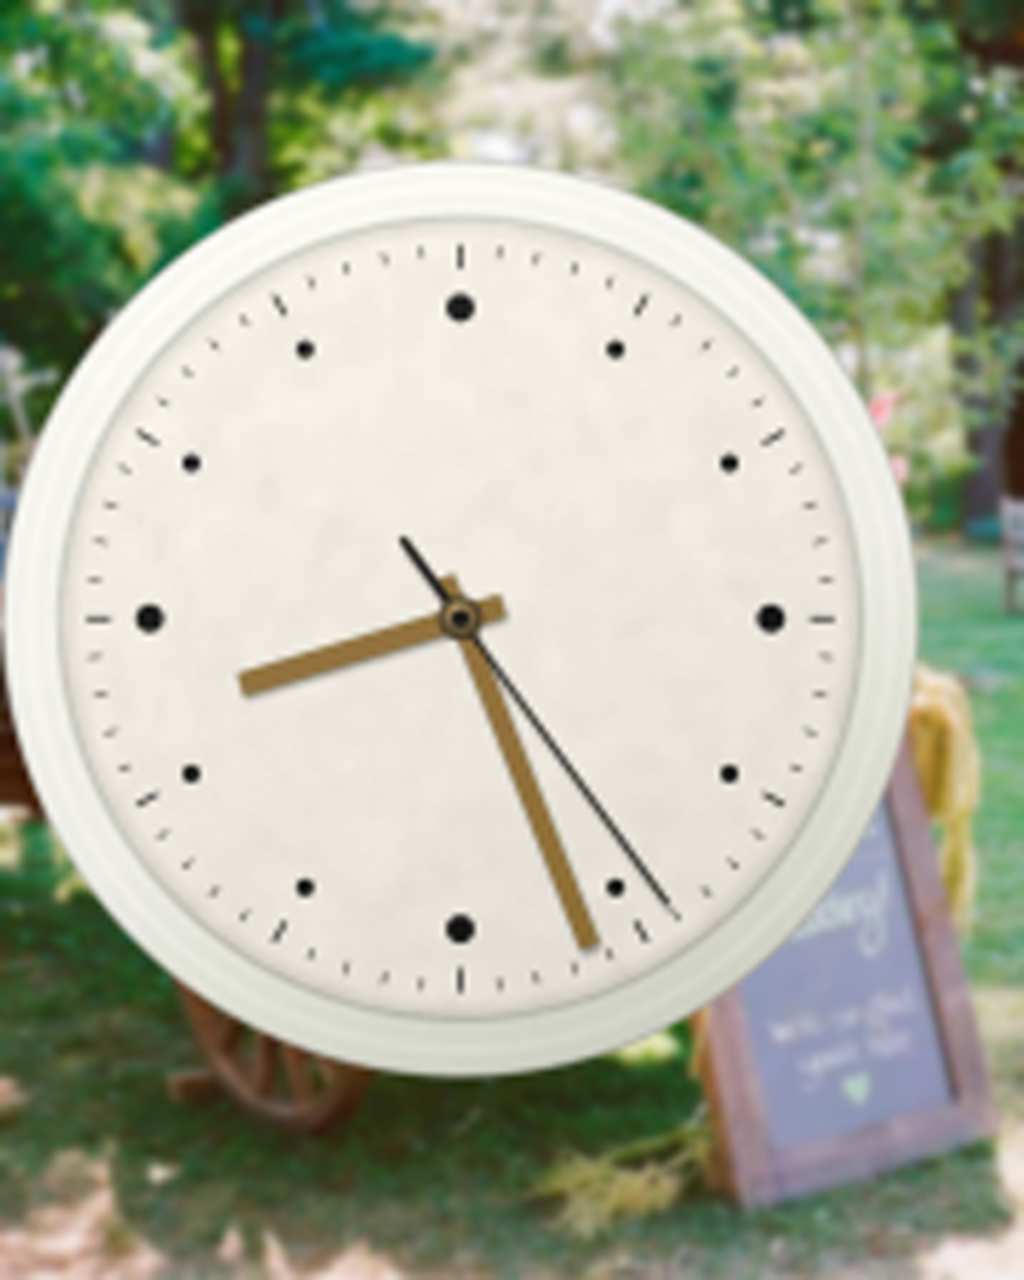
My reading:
{"hour": 8, "minute": 26, "second": 24}
